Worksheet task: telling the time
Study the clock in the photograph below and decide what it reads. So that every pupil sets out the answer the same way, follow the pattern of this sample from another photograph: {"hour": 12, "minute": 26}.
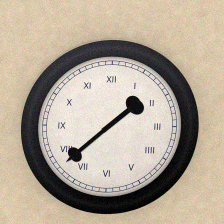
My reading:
{"hour": 1, "minute": 38}
